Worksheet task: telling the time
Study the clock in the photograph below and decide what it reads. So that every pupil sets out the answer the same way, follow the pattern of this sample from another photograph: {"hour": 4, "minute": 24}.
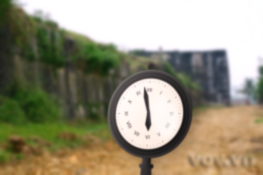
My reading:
{"hour": 5, "minute": 58}
